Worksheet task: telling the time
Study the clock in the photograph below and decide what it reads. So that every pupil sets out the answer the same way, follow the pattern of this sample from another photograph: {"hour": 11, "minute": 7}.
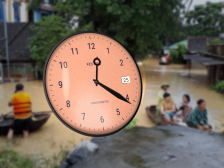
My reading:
{"hour": 12, "minute": 21}
